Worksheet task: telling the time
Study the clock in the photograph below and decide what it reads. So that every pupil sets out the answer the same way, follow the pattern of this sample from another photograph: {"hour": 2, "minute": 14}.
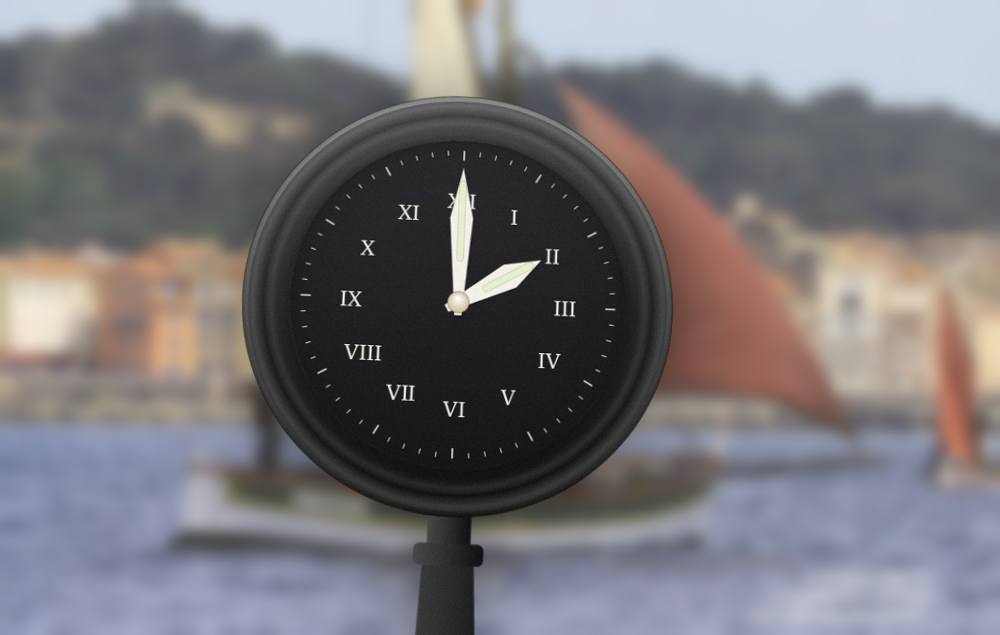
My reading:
{"hour": 2, "minute": 0}
